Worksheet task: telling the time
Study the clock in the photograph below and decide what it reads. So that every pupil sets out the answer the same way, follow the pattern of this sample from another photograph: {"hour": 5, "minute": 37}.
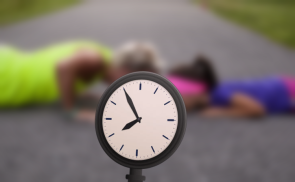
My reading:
{"hour": 7, "minute": 55}
